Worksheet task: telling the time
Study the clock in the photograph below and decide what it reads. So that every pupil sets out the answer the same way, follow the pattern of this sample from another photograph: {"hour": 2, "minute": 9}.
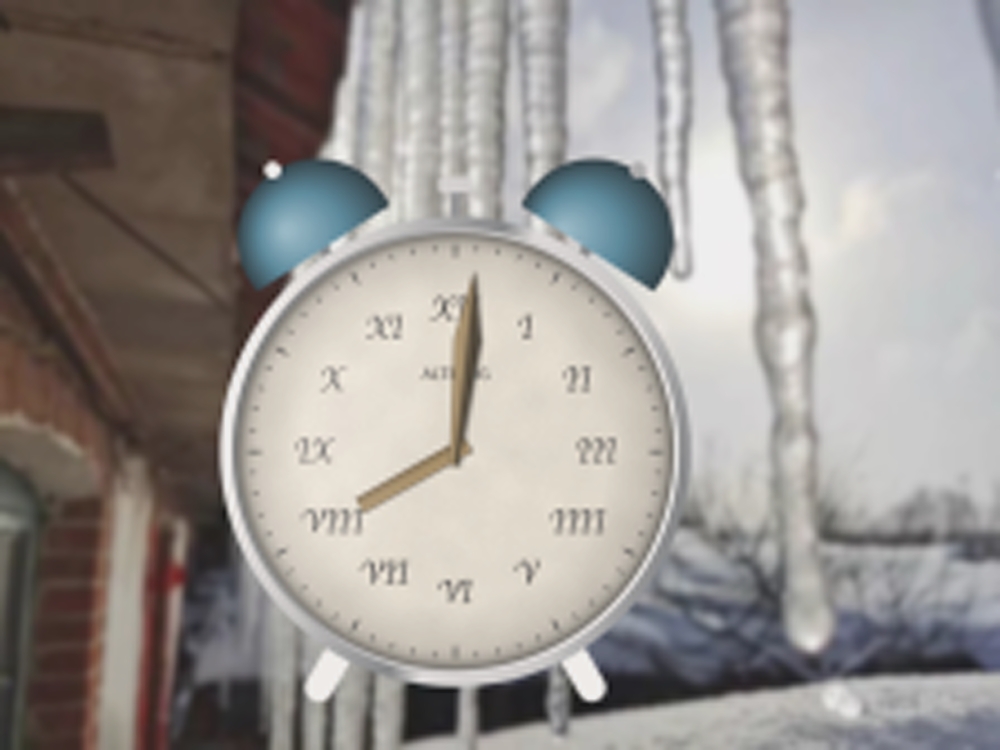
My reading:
{"hour": 8, "minute": 1}
